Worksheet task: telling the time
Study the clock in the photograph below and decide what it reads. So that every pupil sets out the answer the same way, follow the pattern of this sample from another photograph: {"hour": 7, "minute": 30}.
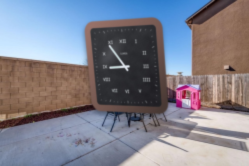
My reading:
{"hour": 8, "minute": 54}
